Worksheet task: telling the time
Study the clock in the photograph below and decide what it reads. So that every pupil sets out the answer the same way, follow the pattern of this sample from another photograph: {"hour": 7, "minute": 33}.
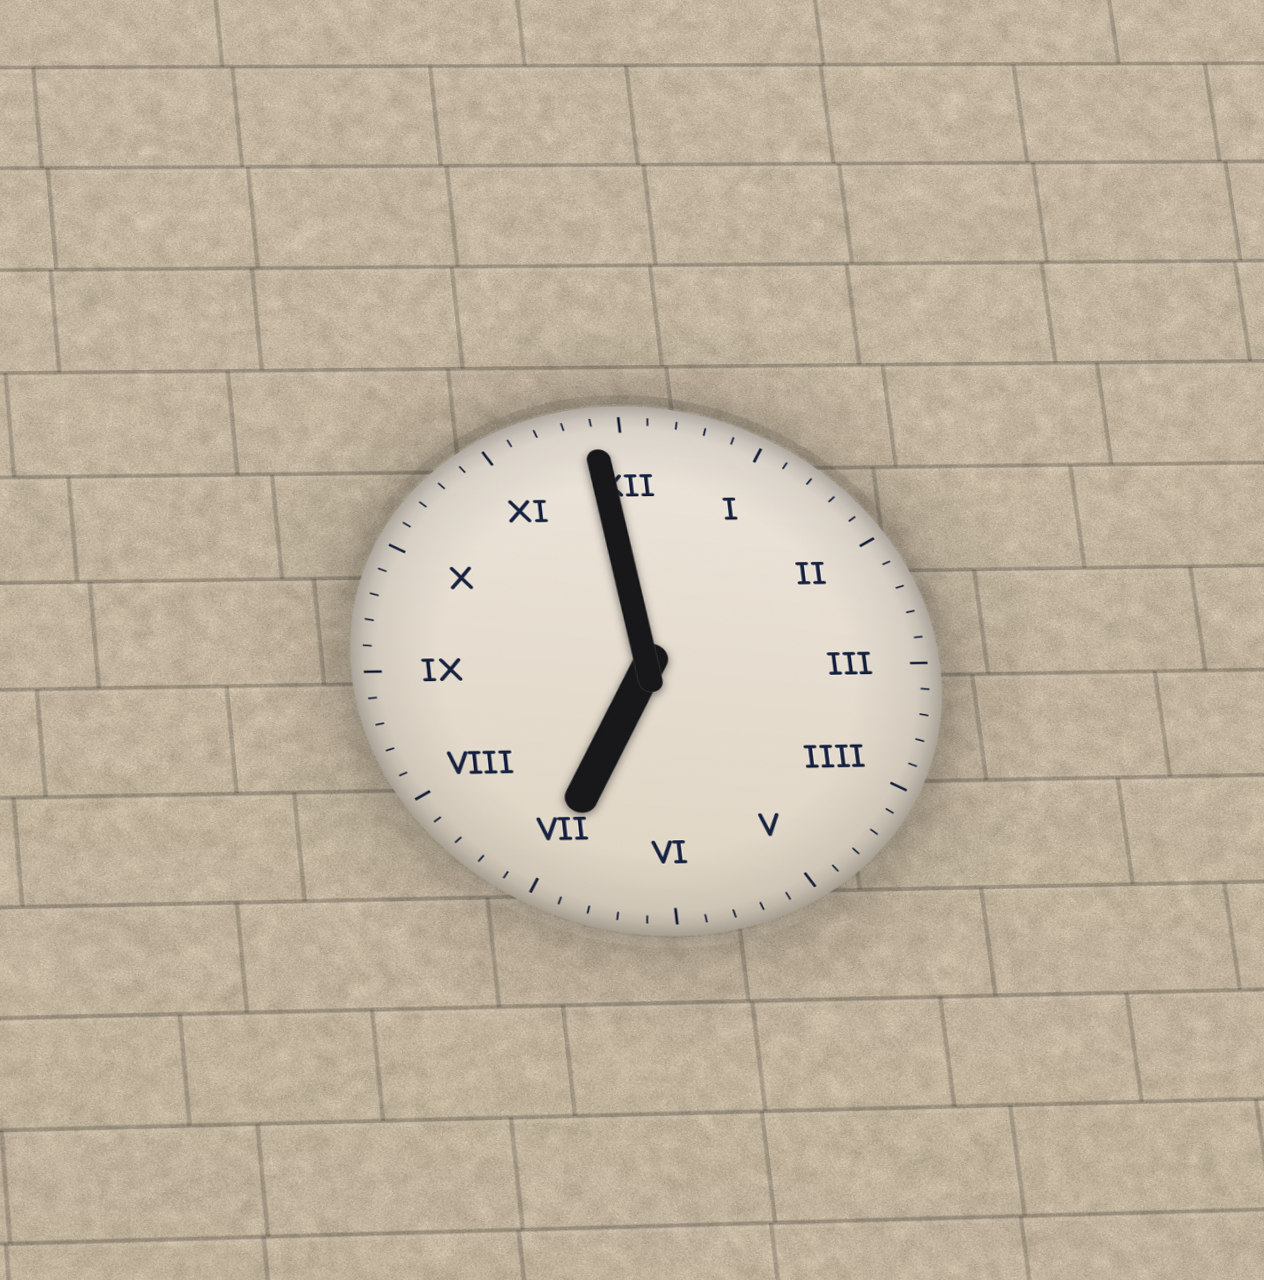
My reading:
{"hour": 6, "minute": 59}
